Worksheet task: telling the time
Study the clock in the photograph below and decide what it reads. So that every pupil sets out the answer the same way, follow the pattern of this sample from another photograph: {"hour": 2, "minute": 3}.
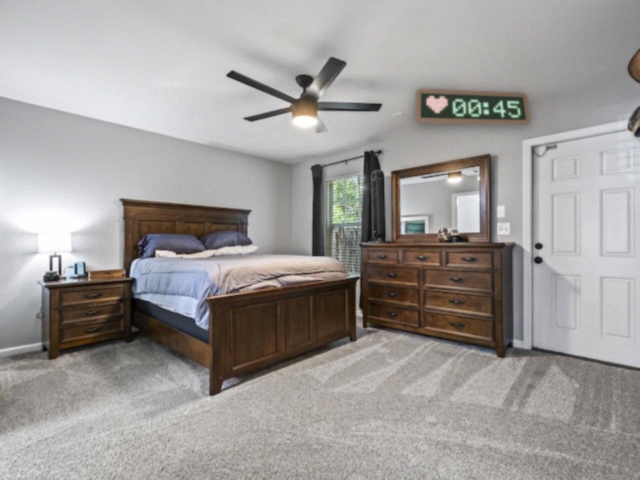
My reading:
{"hour": 0, "minute": 45}
